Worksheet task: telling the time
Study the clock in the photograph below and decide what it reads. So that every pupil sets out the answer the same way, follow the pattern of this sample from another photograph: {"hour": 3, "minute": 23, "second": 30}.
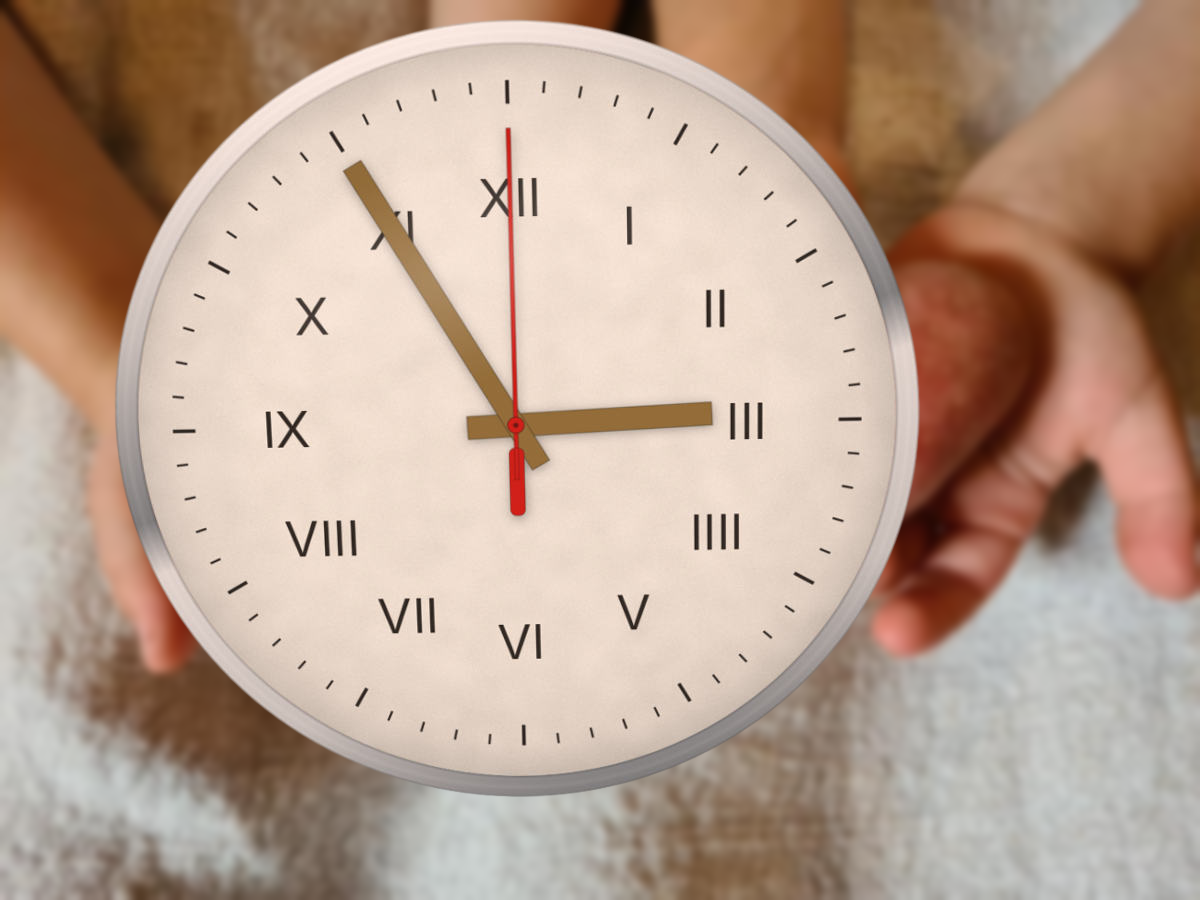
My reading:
{"hour": 2, "minute": 55, "second": 0}
